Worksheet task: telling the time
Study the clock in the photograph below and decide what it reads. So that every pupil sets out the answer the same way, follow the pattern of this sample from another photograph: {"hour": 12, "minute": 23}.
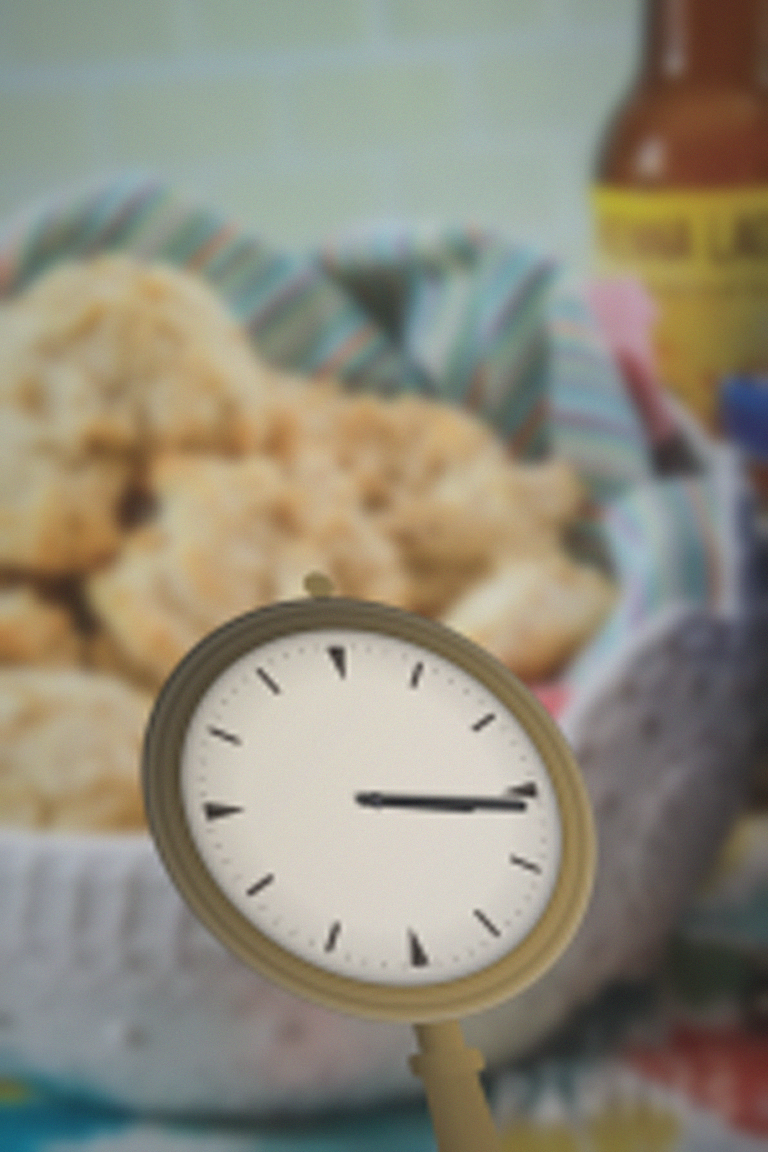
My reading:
{"hour": 3, "minute": 16}
